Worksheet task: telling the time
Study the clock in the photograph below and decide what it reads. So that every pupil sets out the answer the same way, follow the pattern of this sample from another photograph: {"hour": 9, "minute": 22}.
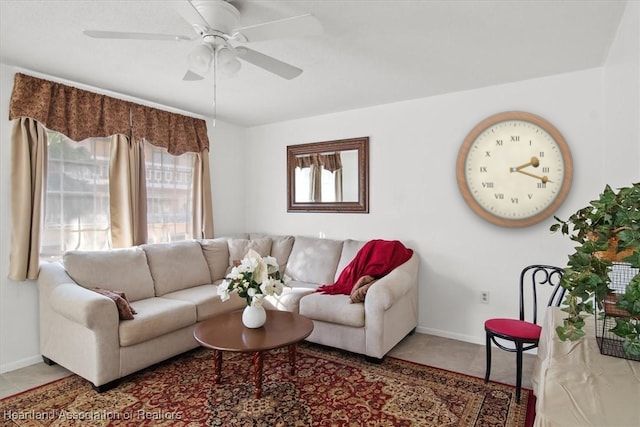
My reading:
{"hour": 2, "minute": 18}
